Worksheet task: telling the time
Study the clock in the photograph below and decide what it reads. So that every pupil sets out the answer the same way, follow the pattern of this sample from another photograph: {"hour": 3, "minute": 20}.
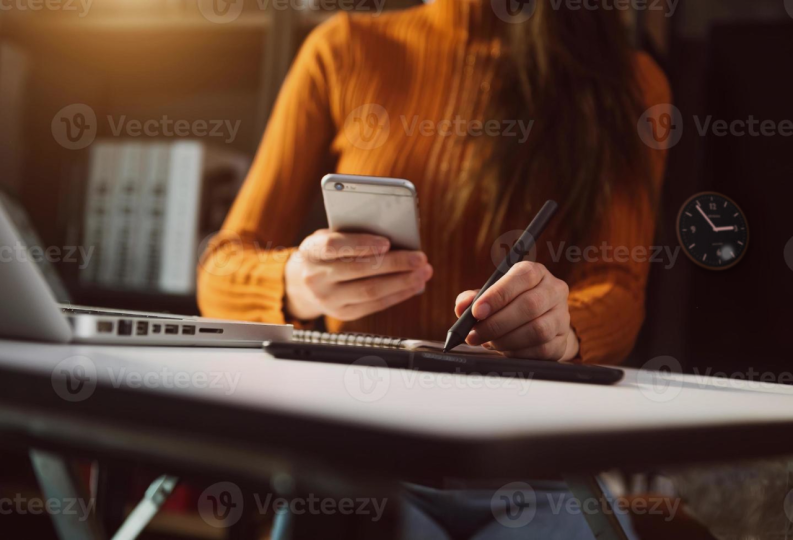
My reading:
{"hour": 2, "minute": 54}
